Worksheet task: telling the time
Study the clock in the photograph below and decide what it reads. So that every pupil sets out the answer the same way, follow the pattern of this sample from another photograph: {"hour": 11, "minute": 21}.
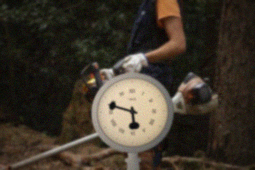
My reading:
{"hour": 5, "minute": 48}
